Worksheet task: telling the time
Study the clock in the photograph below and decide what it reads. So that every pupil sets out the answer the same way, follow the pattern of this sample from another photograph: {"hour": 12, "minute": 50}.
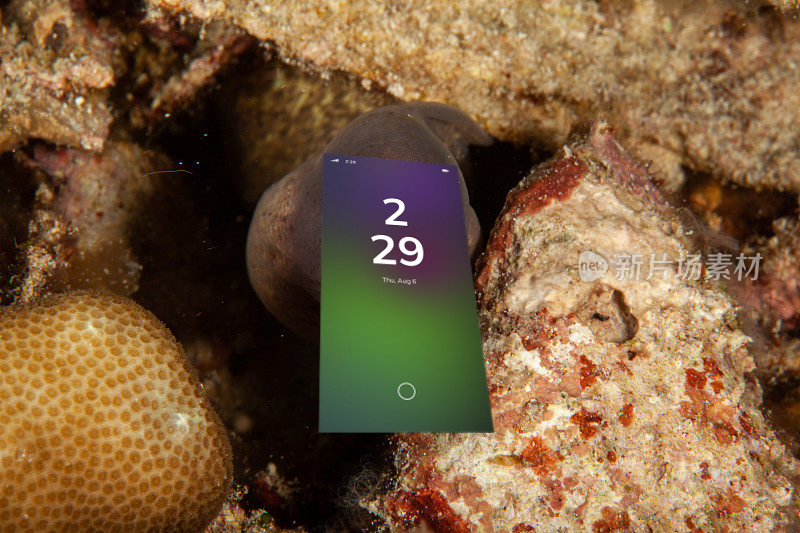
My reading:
{"hour": 2, "minute": 29}
